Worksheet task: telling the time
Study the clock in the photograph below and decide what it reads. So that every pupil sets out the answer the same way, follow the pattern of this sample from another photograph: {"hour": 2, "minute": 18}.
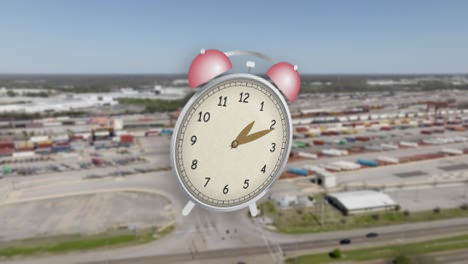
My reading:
{"hour": 1, "minute": 11}
